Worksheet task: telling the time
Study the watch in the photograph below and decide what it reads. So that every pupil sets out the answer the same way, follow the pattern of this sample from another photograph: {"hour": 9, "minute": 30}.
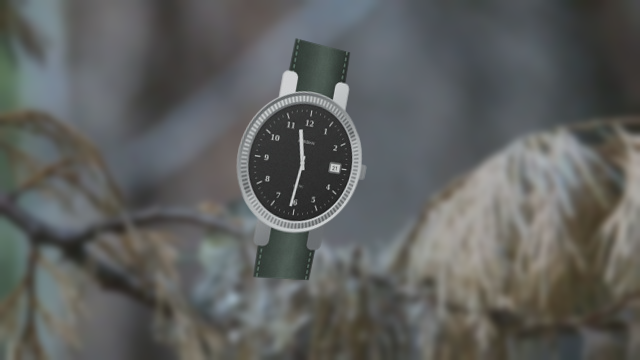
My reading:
{"hour": 11, "minute": 31}
